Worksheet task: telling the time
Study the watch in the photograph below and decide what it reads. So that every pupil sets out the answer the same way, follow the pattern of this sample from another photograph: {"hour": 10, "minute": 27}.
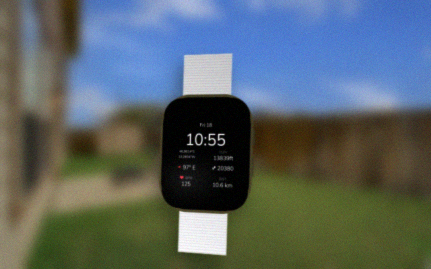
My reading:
{"hour": 10, "minute": 55}
